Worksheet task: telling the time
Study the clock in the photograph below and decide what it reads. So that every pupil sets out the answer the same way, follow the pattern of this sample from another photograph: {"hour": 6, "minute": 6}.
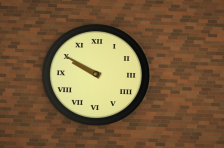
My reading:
{"hour": 9, "minute": 50}
